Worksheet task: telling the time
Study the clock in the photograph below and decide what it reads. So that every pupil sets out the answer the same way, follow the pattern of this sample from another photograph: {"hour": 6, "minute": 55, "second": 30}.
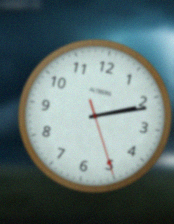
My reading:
{"hour": 2, "minute": 11, "second": 25}
